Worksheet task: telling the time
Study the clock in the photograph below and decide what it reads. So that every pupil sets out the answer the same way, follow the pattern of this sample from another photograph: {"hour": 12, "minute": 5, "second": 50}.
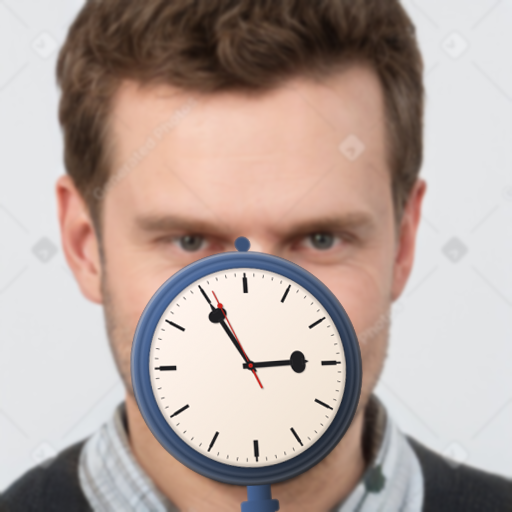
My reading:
{"hour": 2, "minute": 54, "second": 56}
